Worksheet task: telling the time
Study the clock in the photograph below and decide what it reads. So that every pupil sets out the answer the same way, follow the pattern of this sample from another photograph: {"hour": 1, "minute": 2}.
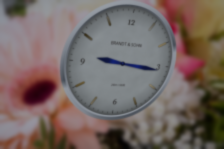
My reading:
{"hour": 9, "minute": 16}
